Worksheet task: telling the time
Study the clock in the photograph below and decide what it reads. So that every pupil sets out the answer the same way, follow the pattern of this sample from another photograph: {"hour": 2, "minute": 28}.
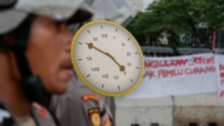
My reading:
{"hour": 4, "minute": 51}
